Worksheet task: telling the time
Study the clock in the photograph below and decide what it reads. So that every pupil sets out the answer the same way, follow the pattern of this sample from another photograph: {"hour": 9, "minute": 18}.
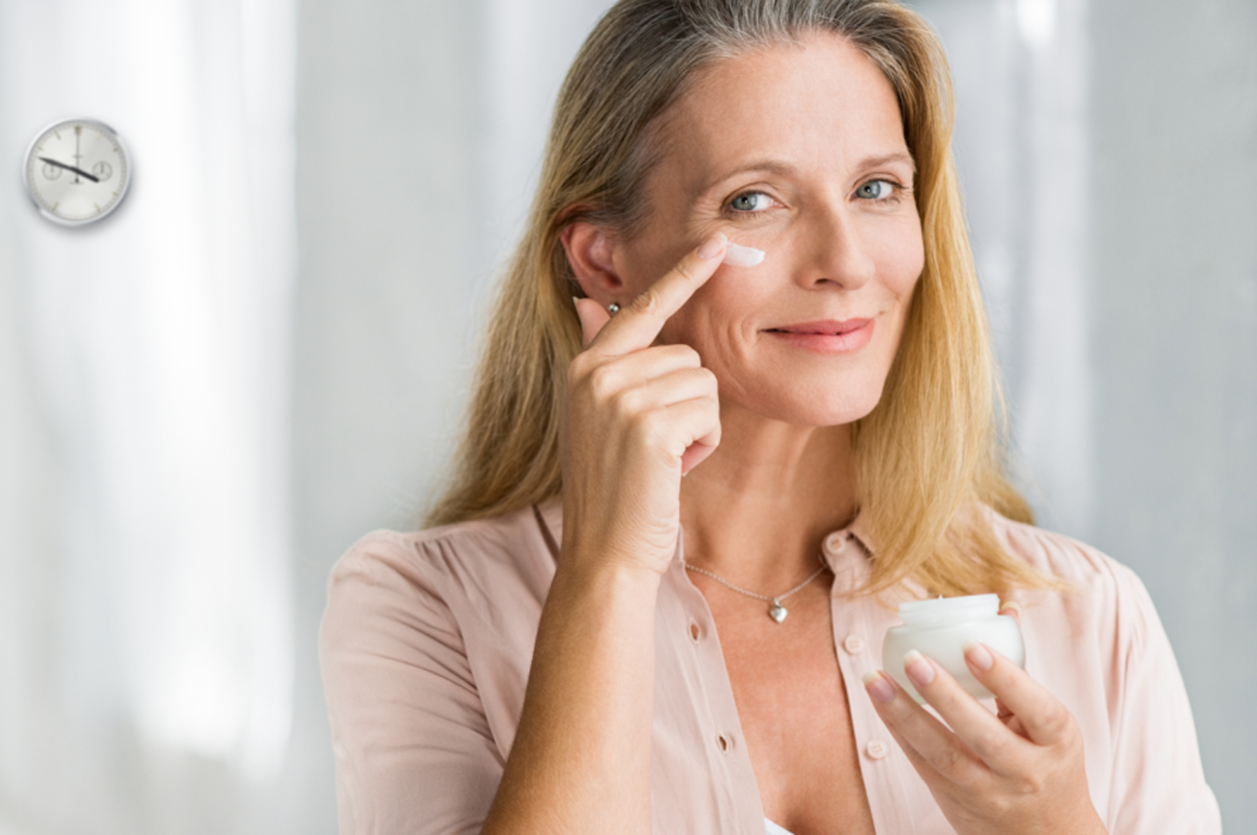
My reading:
{"hour": 3, "minute": 48}
